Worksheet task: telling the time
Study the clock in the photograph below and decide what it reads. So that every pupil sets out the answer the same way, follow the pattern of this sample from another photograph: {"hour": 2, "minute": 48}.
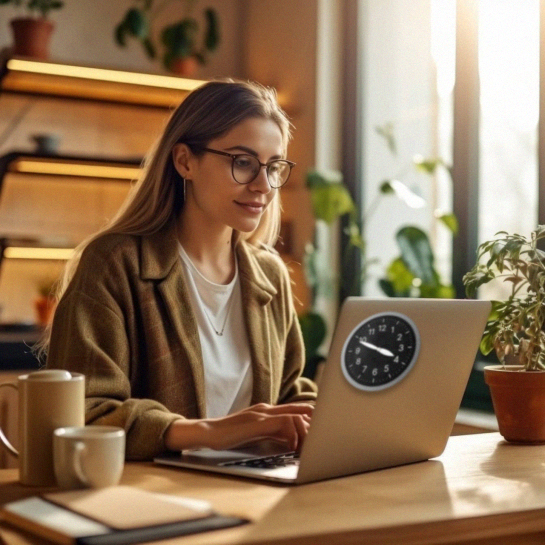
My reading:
{"hour": 3, "minute": 49}
